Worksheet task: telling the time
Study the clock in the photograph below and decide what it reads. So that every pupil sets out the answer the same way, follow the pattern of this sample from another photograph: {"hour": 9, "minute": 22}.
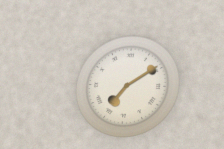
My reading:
{"hour": 7, "minute": 9}
